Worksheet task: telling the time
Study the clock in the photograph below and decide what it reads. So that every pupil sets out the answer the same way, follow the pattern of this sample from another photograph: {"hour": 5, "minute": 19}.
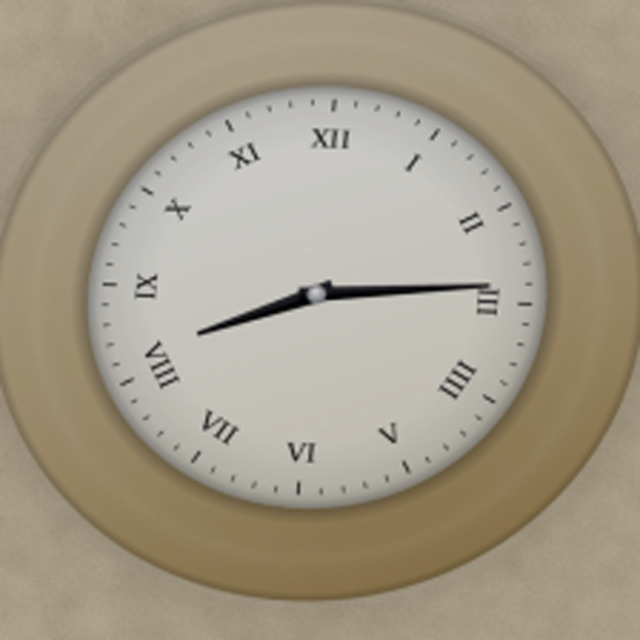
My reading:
{"hour": 8, "minute": 14}
